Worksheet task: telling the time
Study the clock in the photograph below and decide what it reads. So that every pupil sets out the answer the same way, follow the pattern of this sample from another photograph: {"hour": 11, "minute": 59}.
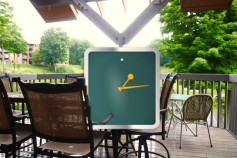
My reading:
{"hour": 1, "minute": 14}
